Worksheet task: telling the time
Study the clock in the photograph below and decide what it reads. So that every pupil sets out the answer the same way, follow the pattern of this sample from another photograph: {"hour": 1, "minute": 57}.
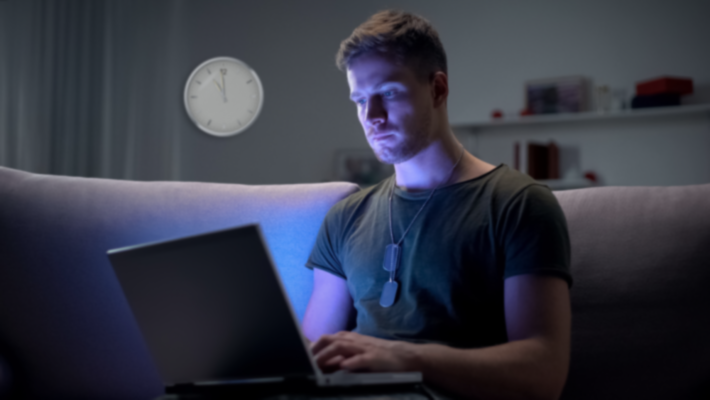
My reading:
{"hour": 10, "minute": 59}
